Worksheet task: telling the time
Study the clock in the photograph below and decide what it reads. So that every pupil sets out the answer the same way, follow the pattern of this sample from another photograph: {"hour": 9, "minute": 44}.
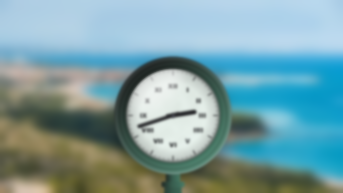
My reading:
{"hour": 2, "minute": 42}
